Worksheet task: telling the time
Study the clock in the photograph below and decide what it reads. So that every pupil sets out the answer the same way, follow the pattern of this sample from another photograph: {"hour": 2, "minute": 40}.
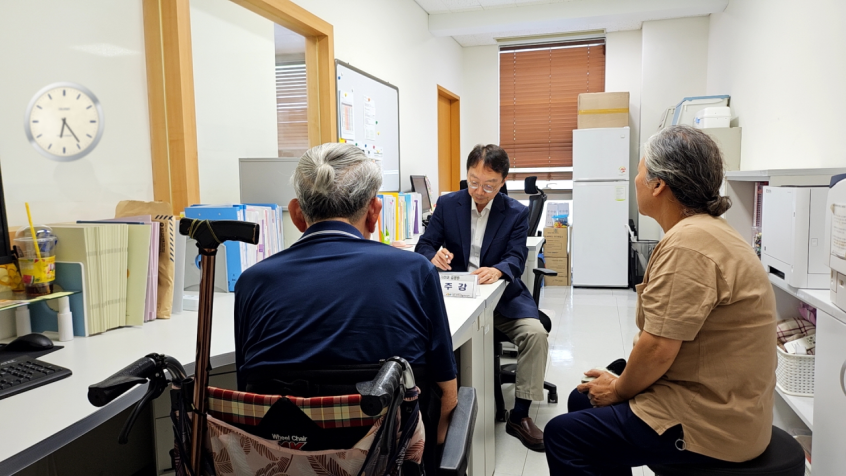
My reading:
{"hour": 6, "minute": 24}
